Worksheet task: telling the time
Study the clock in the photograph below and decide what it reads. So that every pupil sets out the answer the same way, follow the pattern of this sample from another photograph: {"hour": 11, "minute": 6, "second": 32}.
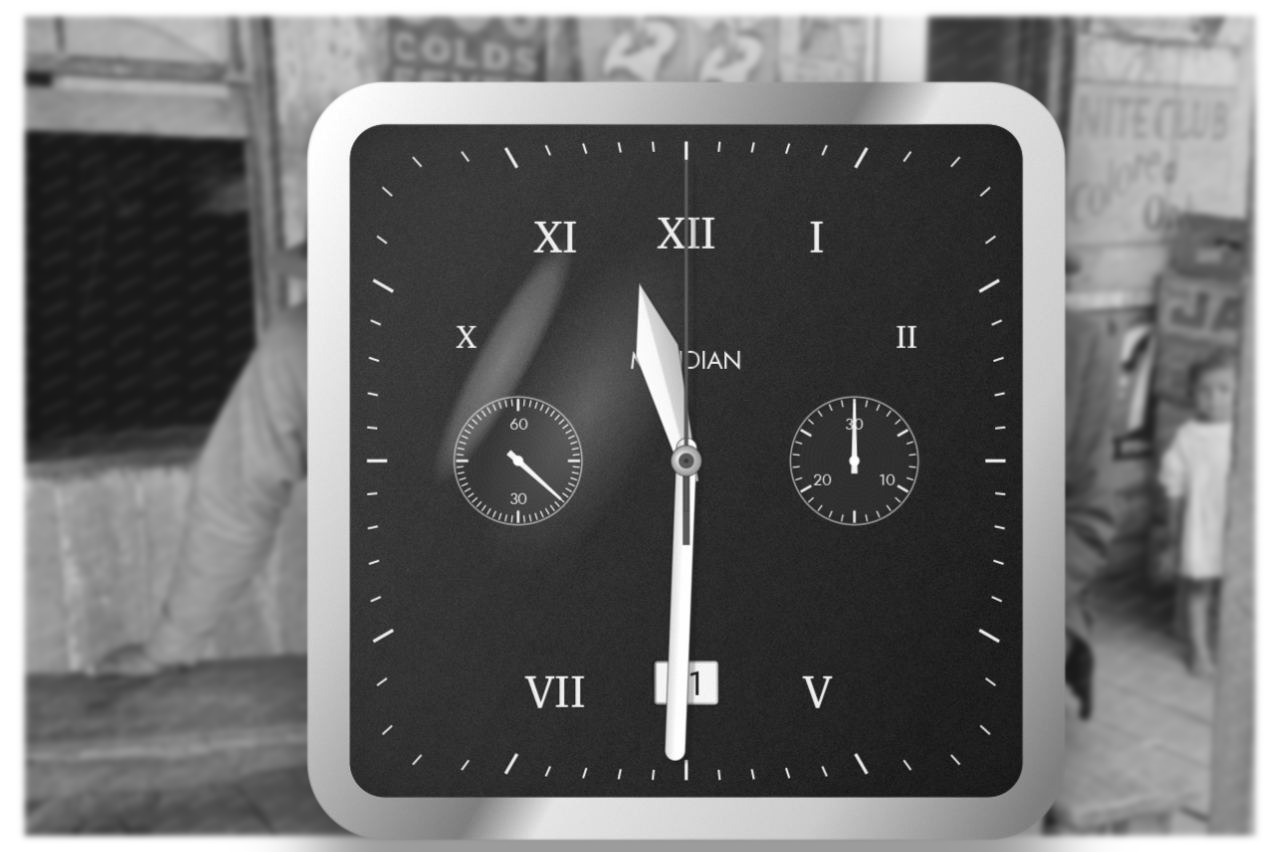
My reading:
{"hour": 11, "minute": 30, "second": 22}
